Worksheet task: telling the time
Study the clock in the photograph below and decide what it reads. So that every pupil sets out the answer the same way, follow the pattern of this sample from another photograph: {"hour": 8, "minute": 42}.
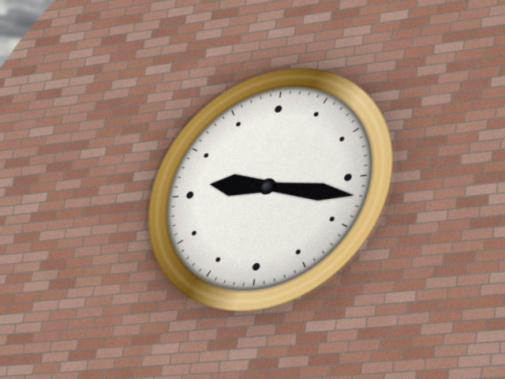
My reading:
{"hour": 9, "minute": 17}
